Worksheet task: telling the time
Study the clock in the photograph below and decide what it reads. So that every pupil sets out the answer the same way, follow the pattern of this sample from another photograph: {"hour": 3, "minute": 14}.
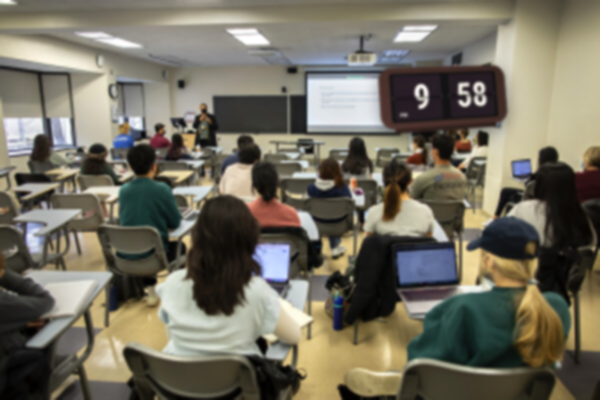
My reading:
{"hour": 9, "minute": 58}
